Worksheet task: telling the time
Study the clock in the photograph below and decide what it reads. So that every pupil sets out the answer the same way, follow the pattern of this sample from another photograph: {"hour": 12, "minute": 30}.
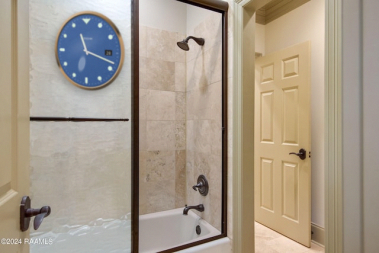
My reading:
{"hour": 11, "minute": 18}
